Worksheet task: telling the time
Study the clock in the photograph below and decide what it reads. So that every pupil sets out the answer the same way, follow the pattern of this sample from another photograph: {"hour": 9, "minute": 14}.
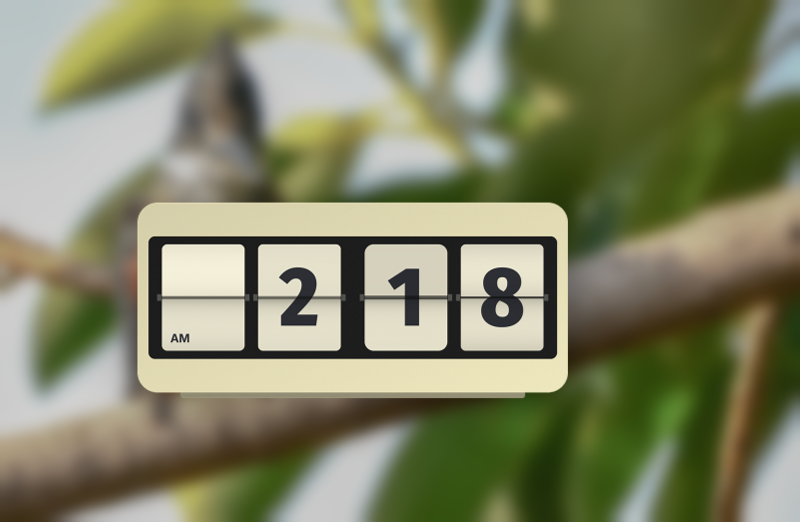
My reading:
{"hour": 2, "minute": 18}
